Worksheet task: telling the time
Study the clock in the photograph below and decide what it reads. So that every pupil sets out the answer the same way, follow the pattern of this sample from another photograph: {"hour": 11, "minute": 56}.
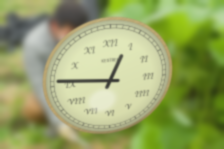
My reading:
{"hour": 12, "minute": 46}
